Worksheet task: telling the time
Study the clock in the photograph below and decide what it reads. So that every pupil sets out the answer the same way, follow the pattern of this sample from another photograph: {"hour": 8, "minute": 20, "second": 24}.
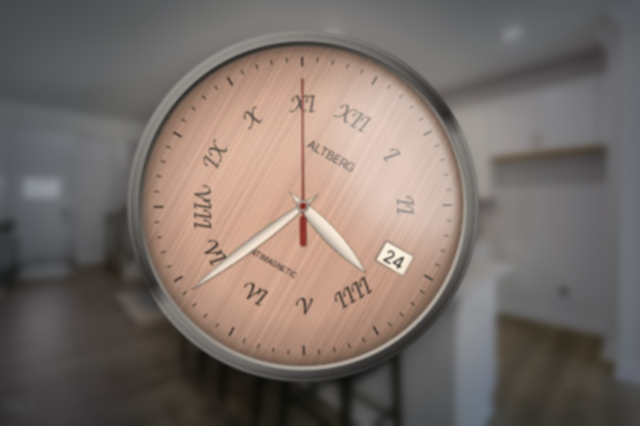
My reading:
{"hour": 3, "minute": 33, "second": 55}
